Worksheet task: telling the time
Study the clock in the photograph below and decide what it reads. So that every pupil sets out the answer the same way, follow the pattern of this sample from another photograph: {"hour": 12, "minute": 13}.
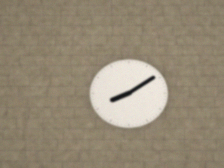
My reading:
{"hour": 8, "minute": 9}
